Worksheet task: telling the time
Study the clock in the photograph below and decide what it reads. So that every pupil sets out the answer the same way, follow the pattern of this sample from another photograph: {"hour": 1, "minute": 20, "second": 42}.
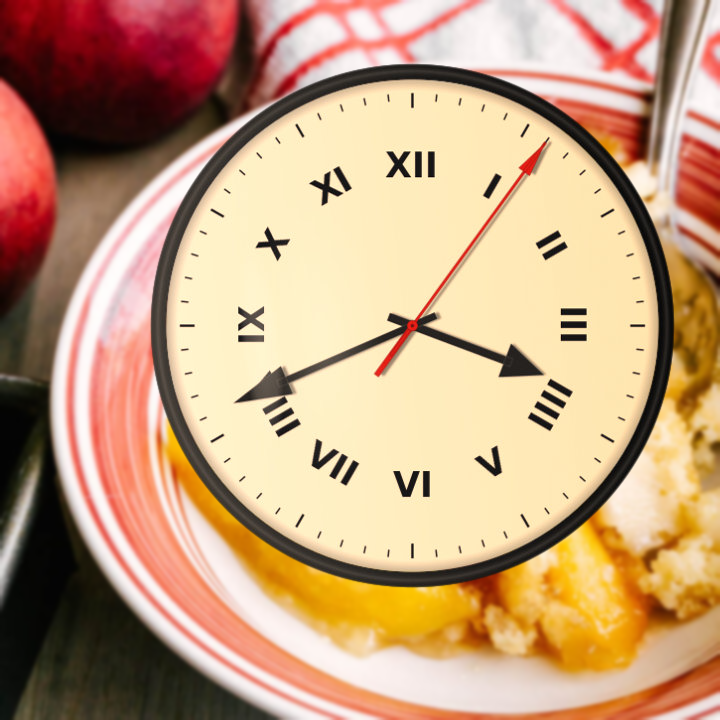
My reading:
{"hour": 3, "minute": 41, "second": 6}
